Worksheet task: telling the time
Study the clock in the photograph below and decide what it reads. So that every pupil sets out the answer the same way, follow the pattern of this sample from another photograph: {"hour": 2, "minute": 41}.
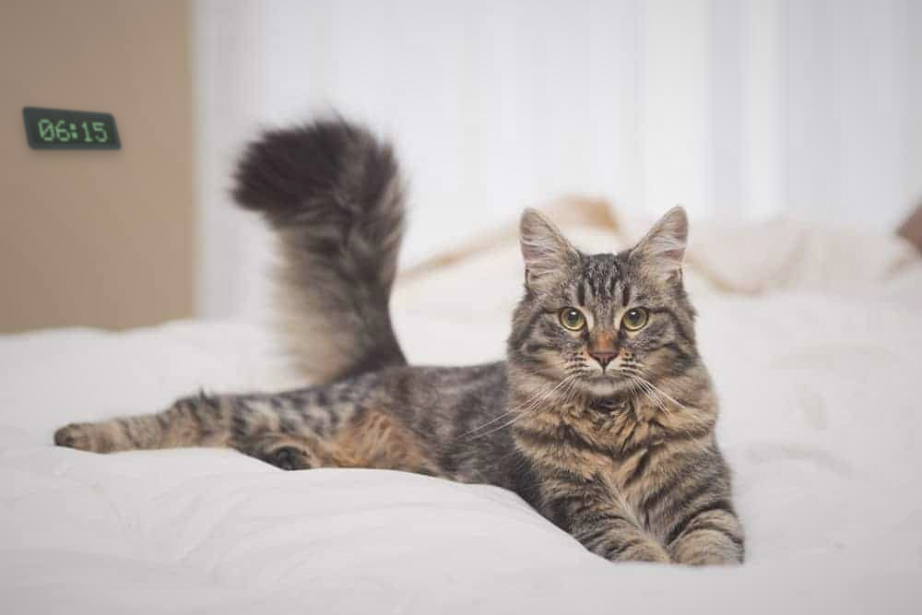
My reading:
{"hour": 6, "minute": 15}
